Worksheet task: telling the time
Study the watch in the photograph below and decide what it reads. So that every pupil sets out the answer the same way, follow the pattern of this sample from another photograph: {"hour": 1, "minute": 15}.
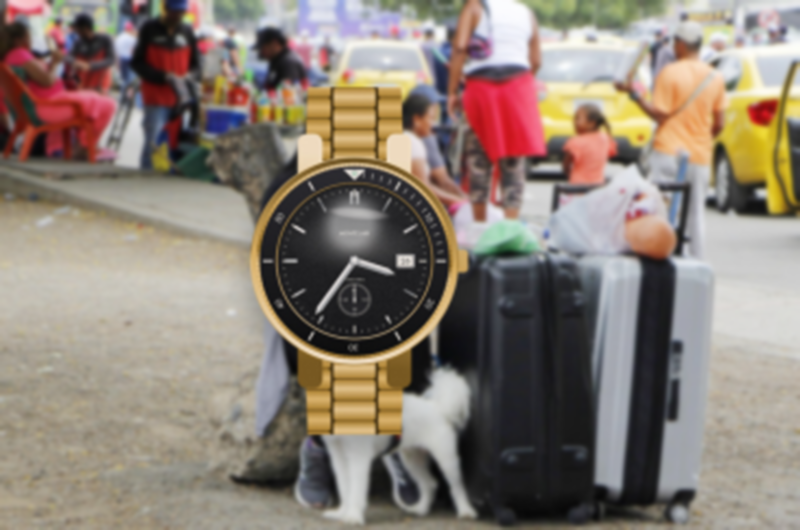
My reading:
{"hour": 3, "minute": 36}
